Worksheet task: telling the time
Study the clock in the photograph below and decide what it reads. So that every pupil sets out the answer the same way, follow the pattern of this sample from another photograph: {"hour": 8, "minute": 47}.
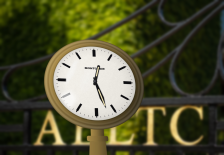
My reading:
{"hour": 12, "minute": 27}
